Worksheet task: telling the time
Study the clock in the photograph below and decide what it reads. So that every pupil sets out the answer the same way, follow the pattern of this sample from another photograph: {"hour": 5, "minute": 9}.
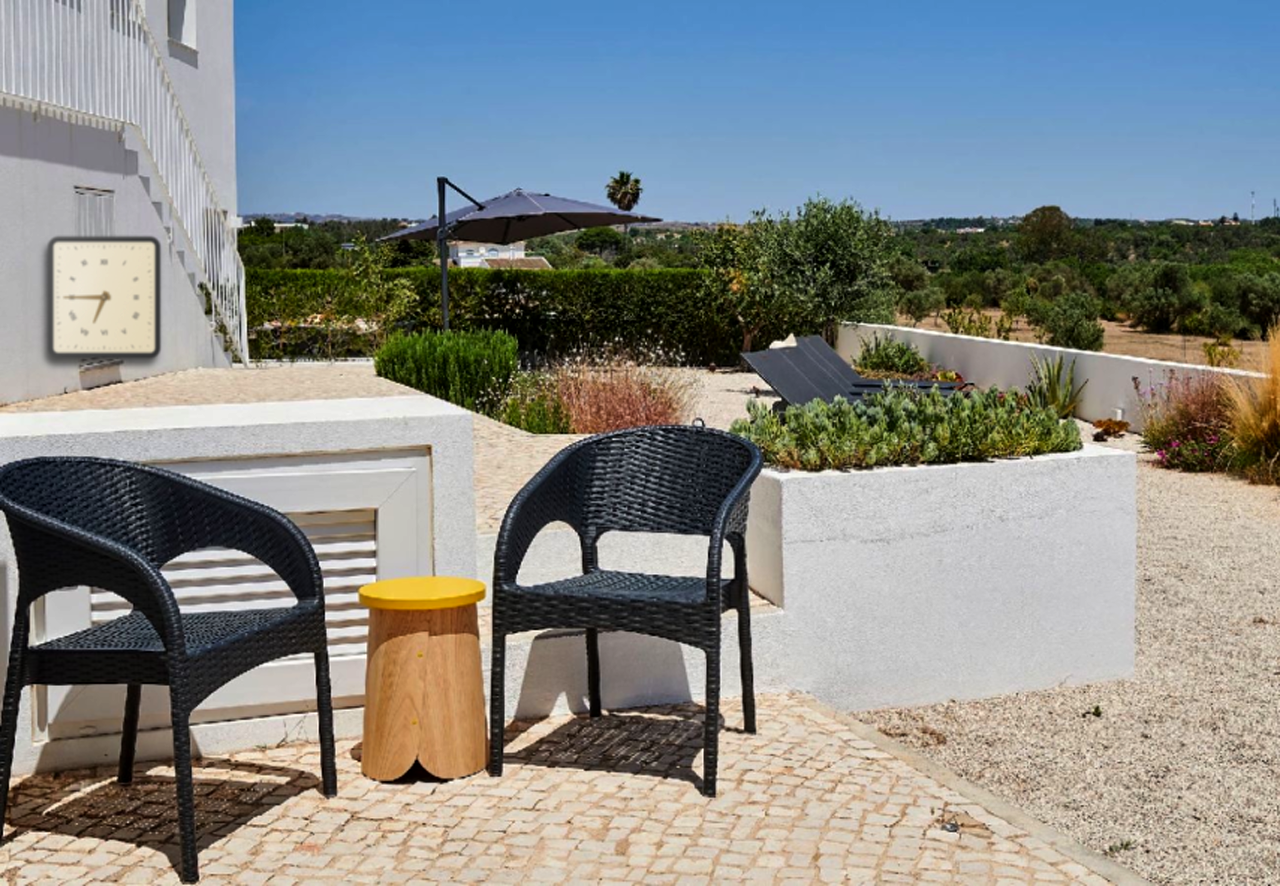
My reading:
{"hour": 6, "minute": 45}
